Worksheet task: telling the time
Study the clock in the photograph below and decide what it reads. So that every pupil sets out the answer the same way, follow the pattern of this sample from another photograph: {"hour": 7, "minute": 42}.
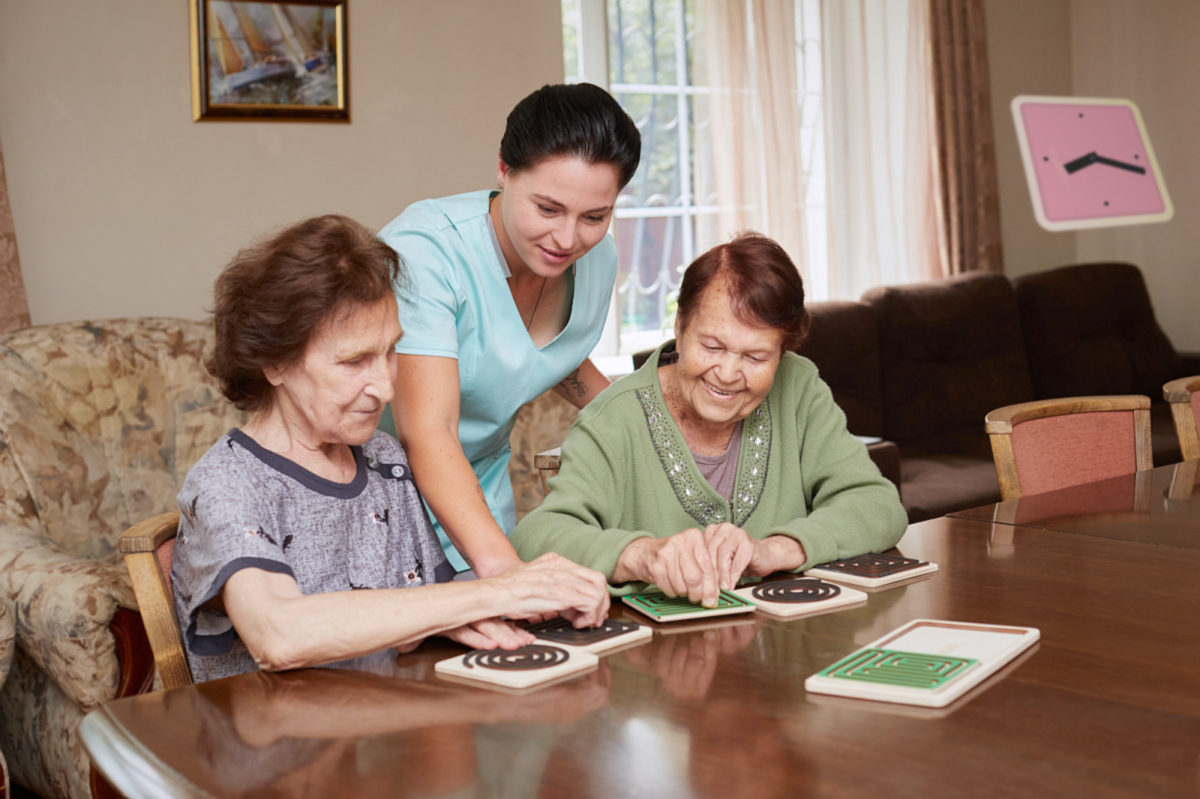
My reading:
{"hour": 8, "minute": 18}
